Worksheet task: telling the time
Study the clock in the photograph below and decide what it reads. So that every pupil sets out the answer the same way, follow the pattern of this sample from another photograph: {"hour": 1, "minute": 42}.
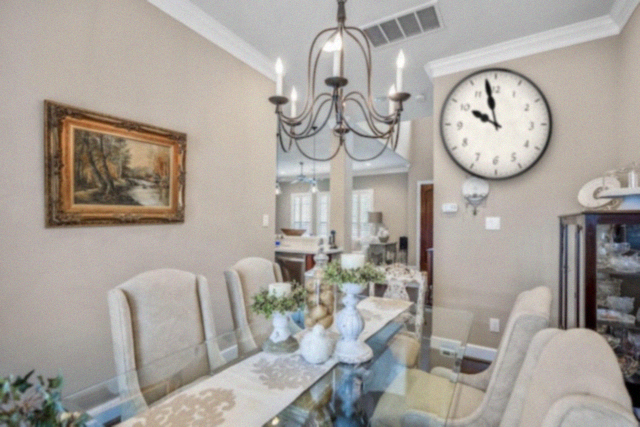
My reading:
{"hour": 9, "minute": 58}
